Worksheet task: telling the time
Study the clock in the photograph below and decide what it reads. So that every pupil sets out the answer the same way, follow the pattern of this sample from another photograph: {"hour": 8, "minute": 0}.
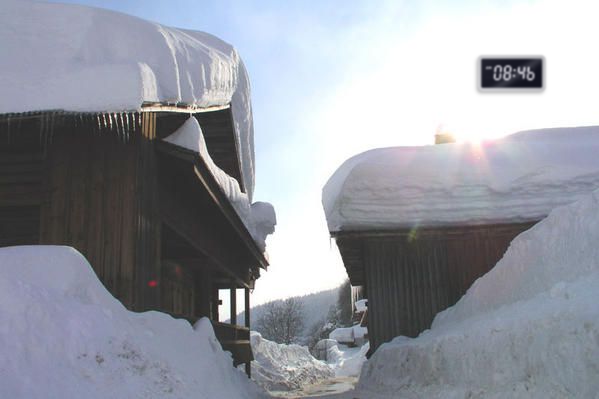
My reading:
{"hour": 8, "minute": 46}
